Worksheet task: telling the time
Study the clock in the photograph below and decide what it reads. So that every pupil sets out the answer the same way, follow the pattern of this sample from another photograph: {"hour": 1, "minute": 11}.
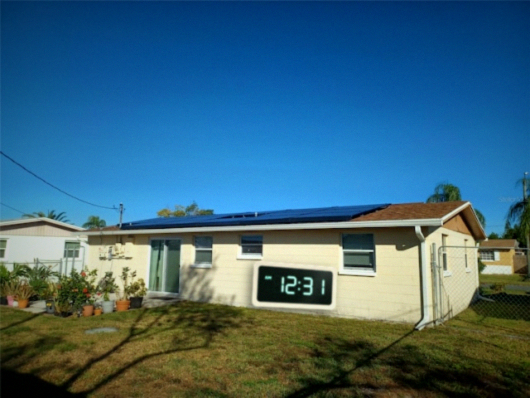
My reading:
{"hour": 12, "minute": 31}
